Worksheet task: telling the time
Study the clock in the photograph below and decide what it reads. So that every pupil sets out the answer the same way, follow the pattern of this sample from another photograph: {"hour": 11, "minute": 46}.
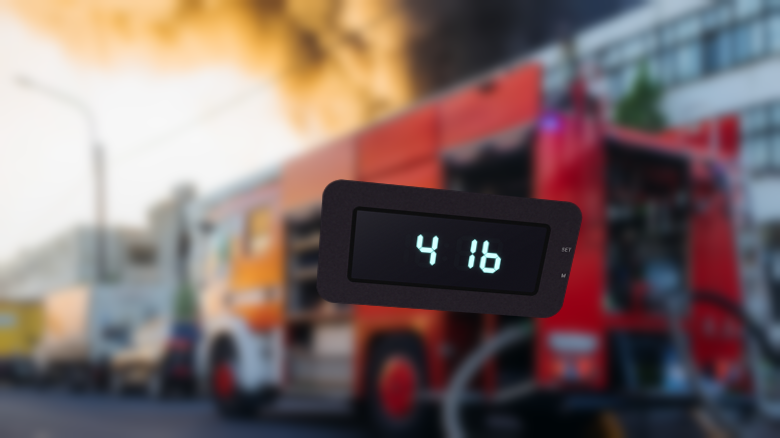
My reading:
{"hour": 4, "minute": 16}
